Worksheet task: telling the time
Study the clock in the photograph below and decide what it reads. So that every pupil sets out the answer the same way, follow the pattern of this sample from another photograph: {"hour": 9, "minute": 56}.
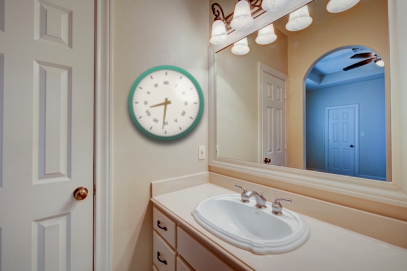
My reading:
{"hour": 8, "minute": 31}
